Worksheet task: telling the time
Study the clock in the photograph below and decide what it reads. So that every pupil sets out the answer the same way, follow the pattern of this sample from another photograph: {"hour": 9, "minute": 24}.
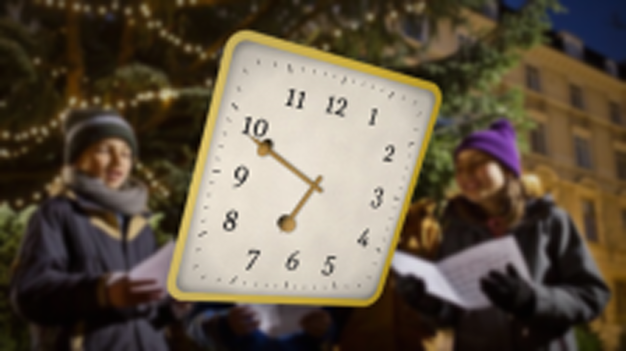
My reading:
{"hour": 6, "minute": 49}
